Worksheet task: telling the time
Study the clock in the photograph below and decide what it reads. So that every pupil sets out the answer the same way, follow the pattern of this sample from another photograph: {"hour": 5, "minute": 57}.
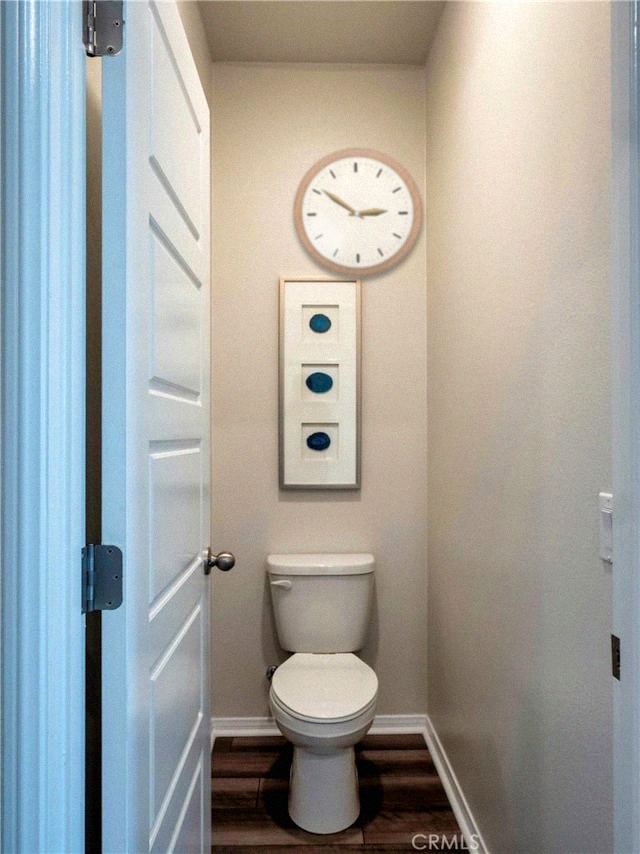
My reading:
{"hour": 2, "minute": 51}
